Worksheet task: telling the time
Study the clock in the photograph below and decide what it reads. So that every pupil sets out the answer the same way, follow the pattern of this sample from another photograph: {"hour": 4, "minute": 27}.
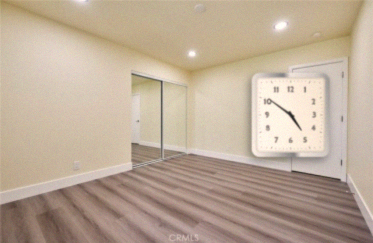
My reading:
{"hour": 4, "minute": 51}
